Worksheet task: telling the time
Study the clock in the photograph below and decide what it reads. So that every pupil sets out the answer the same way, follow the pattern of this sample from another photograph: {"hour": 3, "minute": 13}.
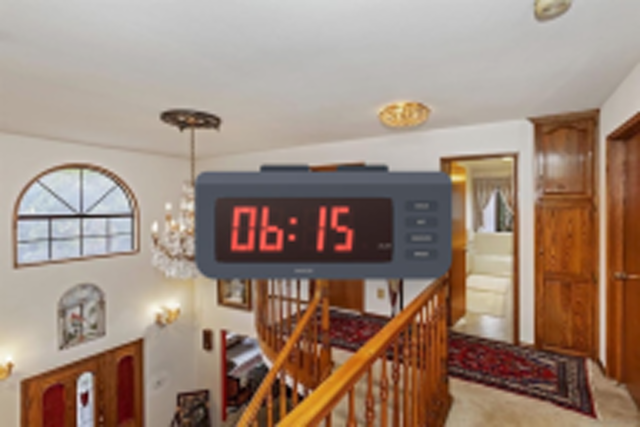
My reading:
{"hour": 6, "minute": 15}
